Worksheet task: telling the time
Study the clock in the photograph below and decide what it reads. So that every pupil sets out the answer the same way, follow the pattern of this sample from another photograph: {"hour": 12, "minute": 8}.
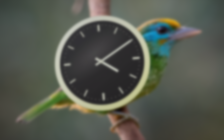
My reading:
{"hour": 4, "minute": 10}
